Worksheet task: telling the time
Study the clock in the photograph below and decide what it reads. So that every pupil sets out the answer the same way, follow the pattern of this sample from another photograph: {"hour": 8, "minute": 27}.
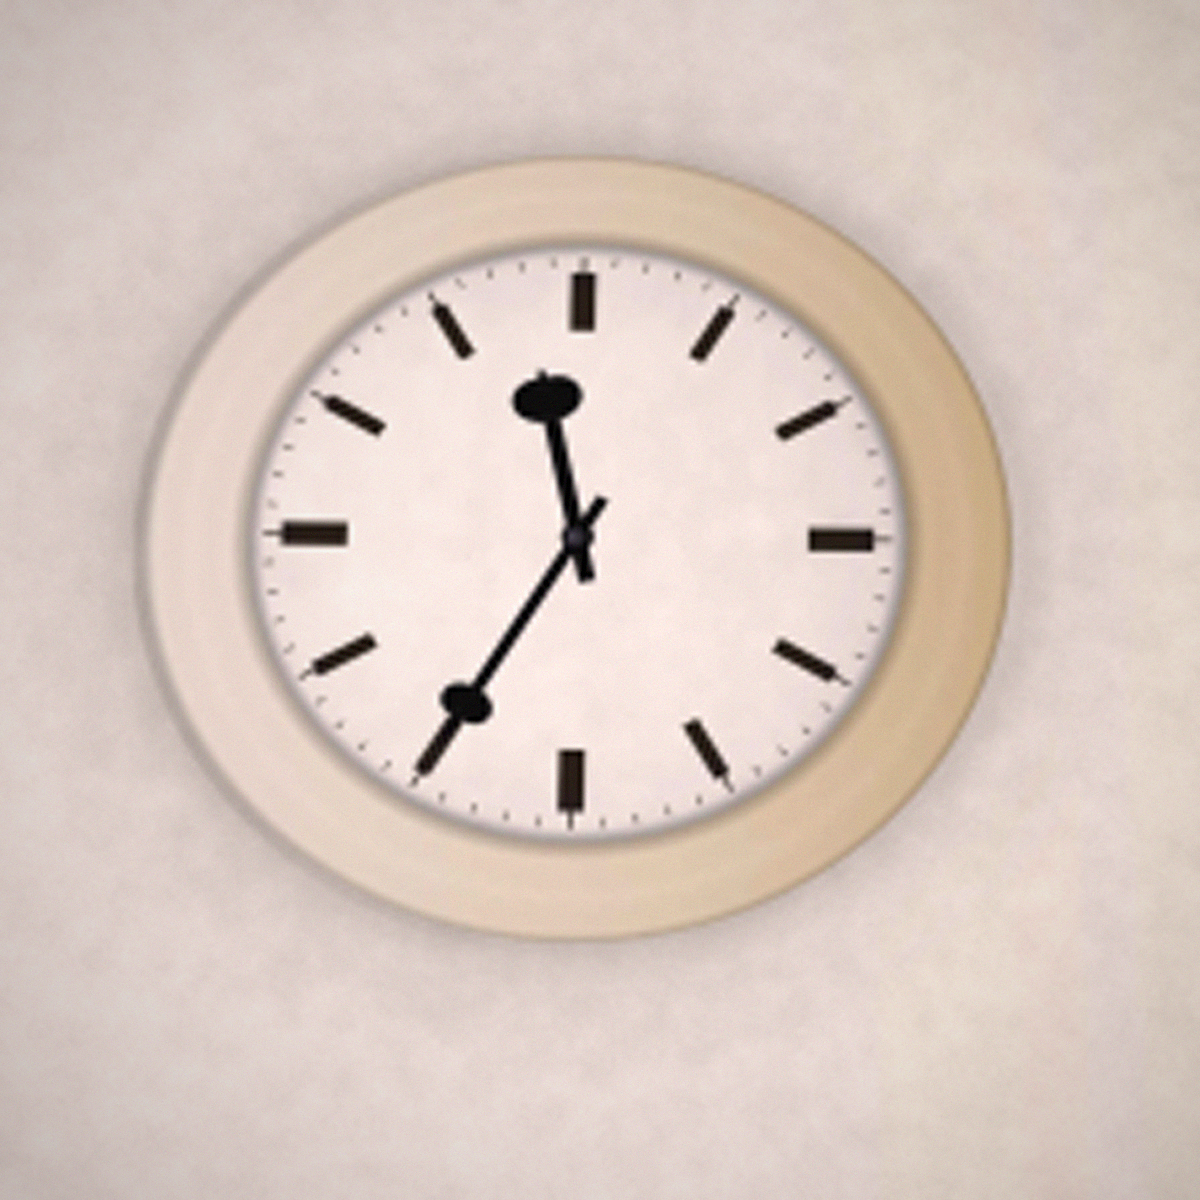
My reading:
{"hour": 11, "minute": 35}
